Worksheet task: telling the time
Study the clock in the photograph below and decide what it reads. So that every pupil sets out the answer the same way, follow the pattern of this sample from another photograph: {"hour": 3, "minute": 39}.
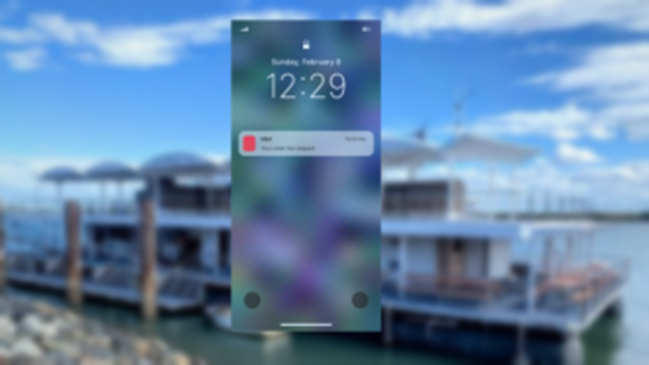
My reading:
{"hour": 12, "minute": 29}
